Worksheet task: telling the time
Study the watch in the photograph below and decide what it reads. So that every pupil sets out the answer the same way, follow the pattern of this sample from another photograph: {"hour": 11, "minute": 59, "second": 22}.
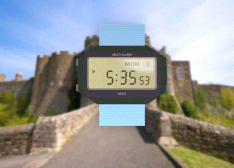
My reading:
{"hour": 5, "minute": 35, "second": 53}
